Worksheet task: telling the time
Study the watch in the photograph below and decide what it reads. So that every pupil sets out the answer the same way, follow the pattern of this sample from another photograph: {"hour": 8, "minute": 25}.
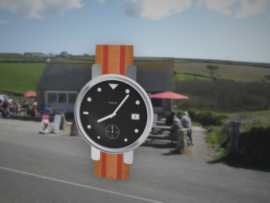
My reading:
{"hour": 8, "minute": 6}
